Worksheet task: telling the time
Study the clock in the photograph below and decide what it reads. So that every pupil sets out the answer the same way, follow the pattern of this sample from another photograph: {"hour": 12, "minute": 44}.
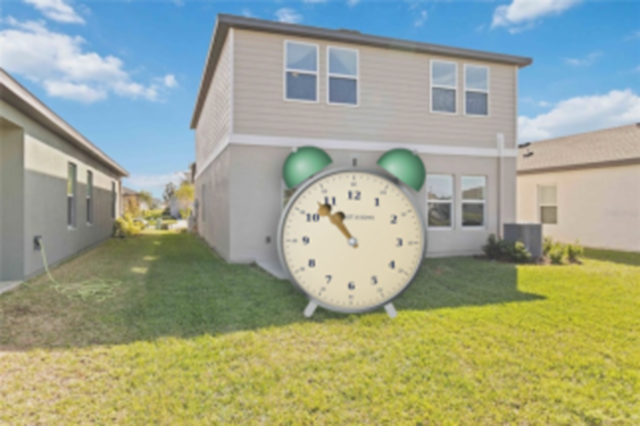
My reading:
{"hour": 10, "minute": 53}
